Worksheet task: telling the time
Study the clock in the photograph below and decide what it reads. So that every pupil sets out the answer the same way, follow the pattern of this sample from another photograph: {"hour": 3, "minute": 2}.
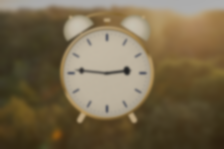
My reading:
{"hour": 2, "minute": 46}
